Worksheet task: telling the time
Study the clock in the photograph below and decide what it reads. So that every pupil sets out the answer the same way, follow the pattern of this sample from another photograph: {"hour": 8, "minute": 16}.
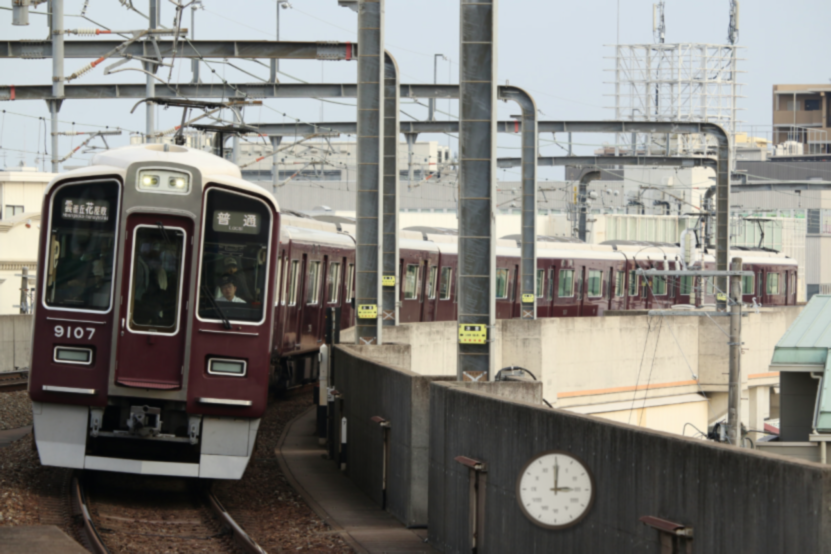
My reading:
{"hour": 3, "minute": 0}
